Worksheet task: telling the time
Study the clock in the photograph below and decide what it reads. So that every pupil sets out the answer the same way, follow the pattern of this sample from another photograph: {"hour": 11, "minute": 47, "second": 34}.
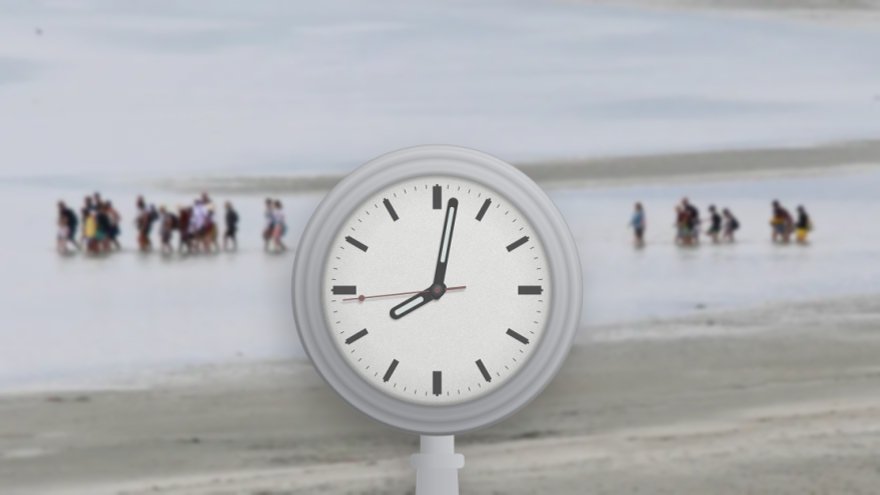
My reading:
{"hour": 8, "minute": 1, "second": 44}
